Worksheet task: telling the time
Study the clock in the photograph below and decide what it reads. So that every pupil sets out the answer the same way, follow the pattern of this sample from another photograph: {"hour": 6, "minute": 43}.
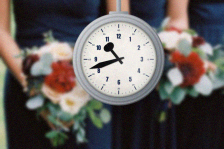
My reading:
{"hour": 10, "minute": 42}
